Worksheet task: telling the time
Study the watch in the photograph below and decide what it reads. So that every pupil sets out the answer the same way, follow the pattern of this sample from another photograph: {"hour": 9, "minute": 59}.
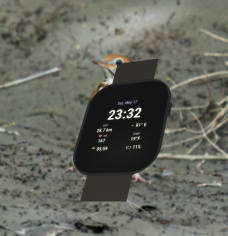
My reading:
{"hour": 23, "minute": 32}
